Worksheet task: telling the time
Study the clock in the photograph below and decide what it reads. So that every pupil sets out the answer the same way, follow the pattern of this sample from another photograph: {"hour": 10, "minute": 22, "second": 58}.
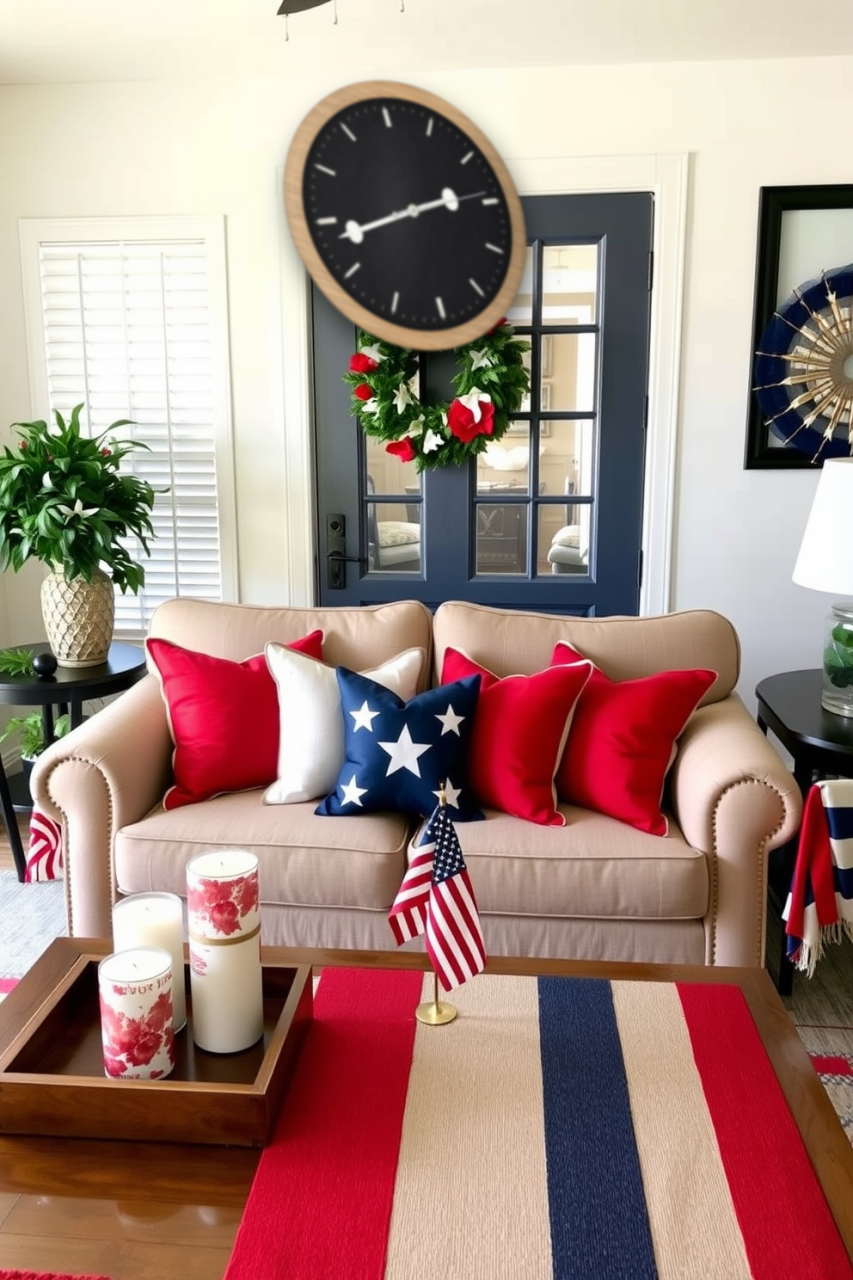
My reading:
{"hour": 2, "minute": 43, "second": 14}
